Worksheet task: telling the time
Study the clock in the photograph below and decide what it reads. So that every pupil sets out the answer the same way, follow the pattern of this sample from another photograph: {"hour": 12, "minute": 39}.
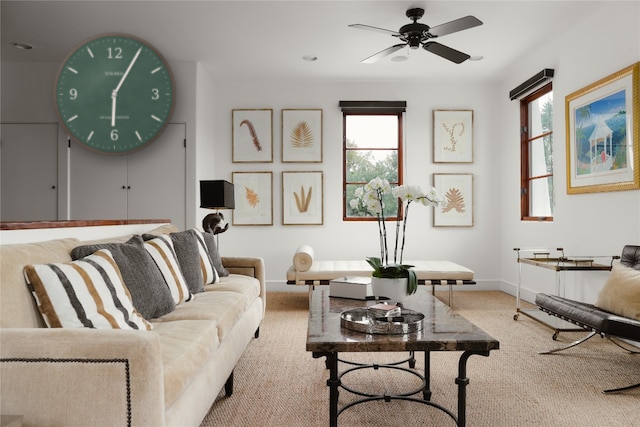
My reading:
{"hour": 6, "minute": 5}
